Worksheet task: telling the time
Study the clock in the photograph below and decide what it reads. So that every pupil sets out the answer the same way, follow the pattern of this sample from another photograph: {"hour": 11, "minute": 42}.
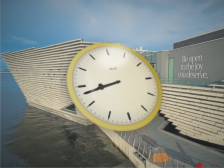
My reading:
{"hour": 8, "minute": 43}
